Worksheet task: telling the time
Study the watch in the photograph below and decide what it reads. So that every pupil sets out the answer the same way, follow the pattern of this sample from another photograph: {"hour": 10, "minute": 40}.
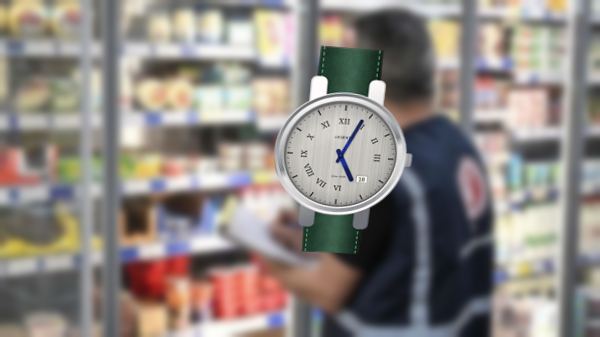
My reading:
{"hour": 5, "minute": 4}
